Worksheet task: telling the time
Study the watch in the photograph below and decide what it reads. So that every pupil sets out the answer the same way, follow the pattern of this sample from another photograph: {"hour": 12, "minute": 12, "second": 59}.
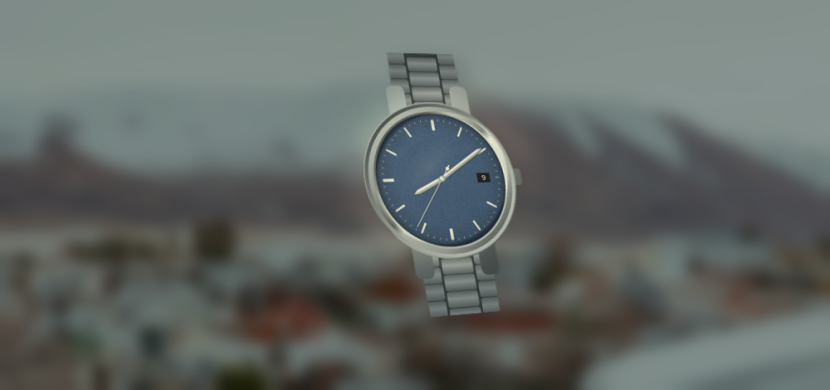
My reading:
{"hour": 8, "minute": 9, "second": 36}
